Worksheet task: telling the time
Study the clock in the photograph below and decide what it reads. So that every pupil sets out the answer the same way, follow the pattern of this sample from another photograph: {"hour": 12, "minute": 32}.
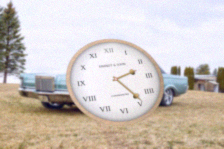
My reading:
{"hour": 2, "minute": 24}
